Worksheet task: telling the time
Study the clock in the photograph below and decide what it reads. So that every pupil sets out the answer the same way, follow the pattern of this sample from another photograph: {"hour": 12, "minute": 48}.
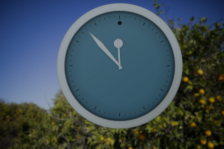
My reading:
{"hour": 11, "minute": 53}
